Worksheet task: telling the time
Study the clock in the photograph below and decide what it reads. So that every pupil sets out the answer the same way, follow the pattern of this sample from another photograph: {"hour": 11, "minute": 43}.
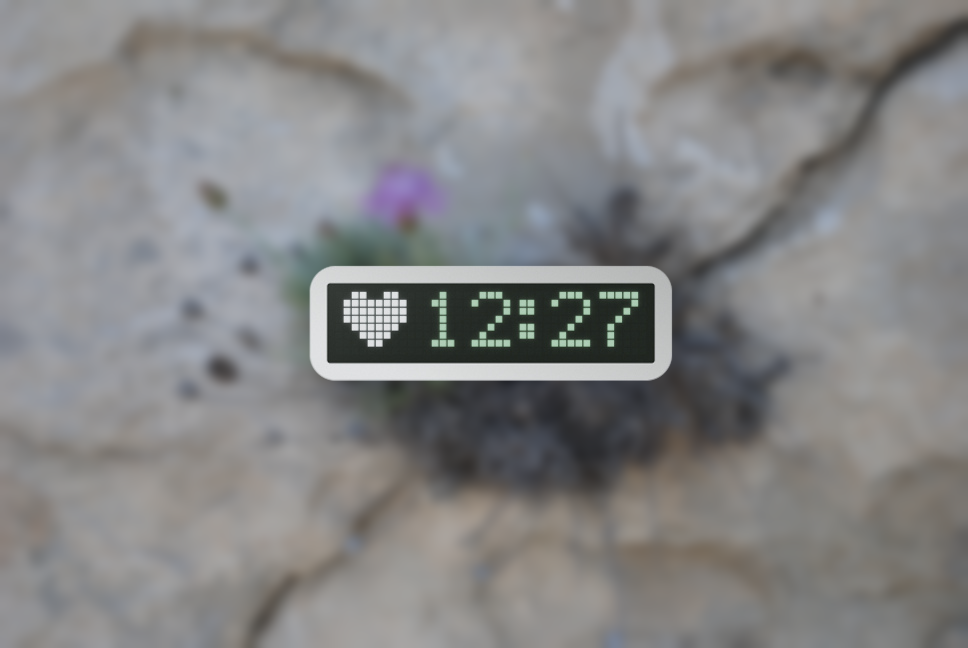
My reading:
{"hour": 12, "minute": 27}
